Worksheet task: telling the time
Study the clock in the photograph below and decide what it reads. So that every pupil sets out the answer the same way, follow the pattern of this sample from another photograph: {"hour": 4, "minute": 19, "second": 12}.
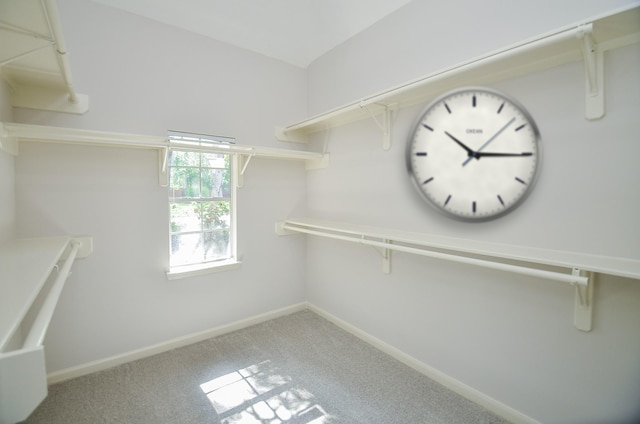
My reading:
{"hour": 10, "minute": 15, "second": 8}
